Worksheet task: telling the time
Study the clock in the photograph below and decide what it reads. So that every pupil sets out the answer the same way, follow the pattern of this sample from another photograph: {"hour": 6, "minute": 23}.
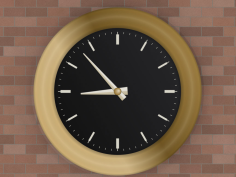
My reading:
{"hour": 8, "minute": 53}
